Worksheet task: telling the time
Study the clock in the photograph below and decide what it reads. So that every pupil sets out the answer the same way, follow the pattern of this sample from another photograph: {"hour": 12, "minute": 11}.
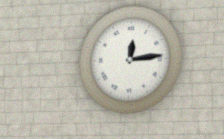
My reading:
{"hour": 12, "minute": 14}
